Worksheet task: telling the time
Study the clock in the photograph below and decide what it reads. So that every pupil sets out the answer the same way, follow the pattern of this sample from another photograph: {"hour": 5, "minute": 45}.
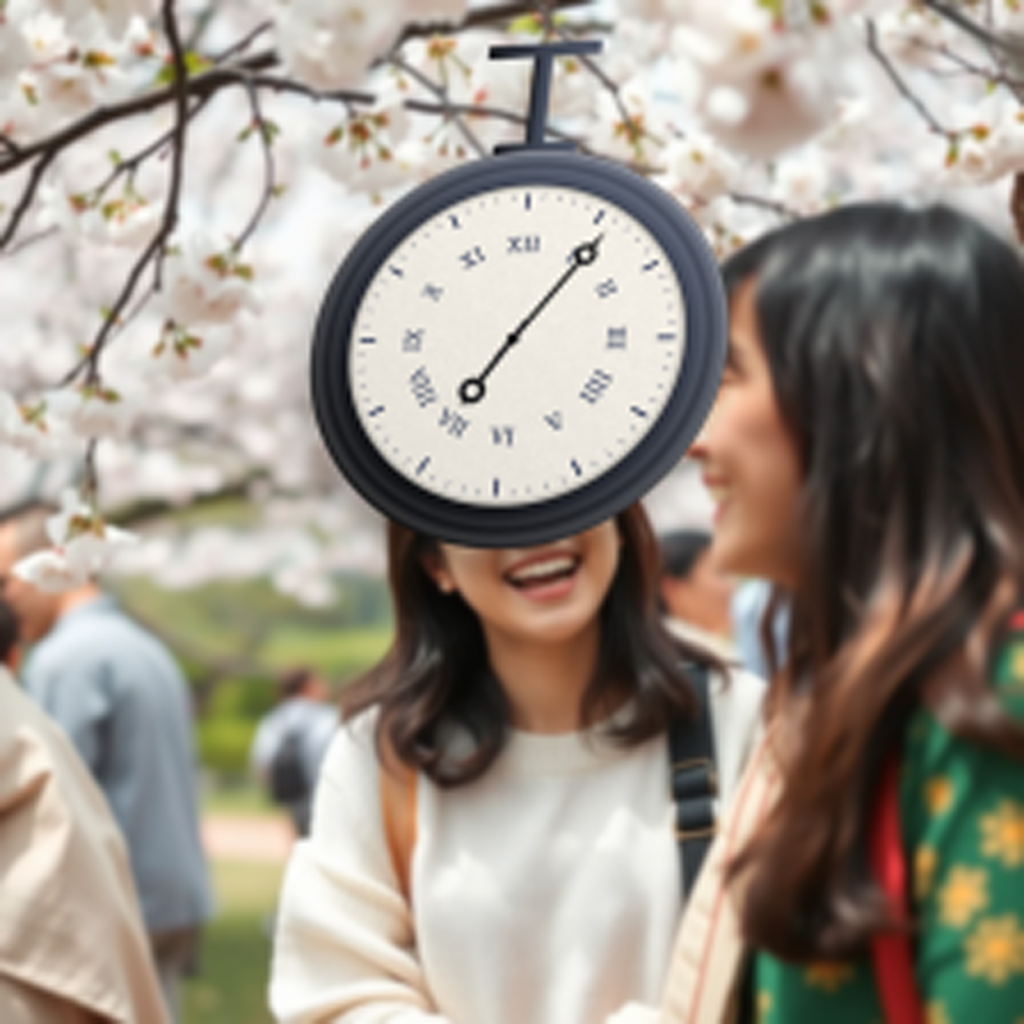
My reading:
{"hour": 7, "minute": 6}
